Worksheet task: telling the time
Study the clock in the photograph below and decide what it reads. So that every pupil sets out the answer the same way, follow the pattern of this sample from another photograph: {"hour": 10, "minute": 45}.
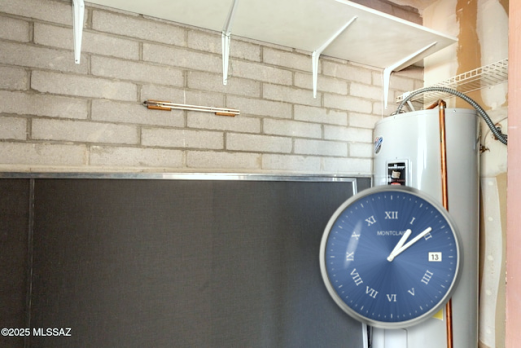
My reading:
{"hour": 1, "minute": 9}
